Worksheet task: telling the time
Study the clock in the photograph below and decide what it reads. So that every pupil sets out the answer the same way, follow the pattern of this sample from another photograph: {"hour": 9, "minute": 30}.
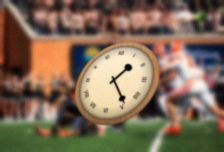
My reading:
{"hour": 1, "minute": 24}
